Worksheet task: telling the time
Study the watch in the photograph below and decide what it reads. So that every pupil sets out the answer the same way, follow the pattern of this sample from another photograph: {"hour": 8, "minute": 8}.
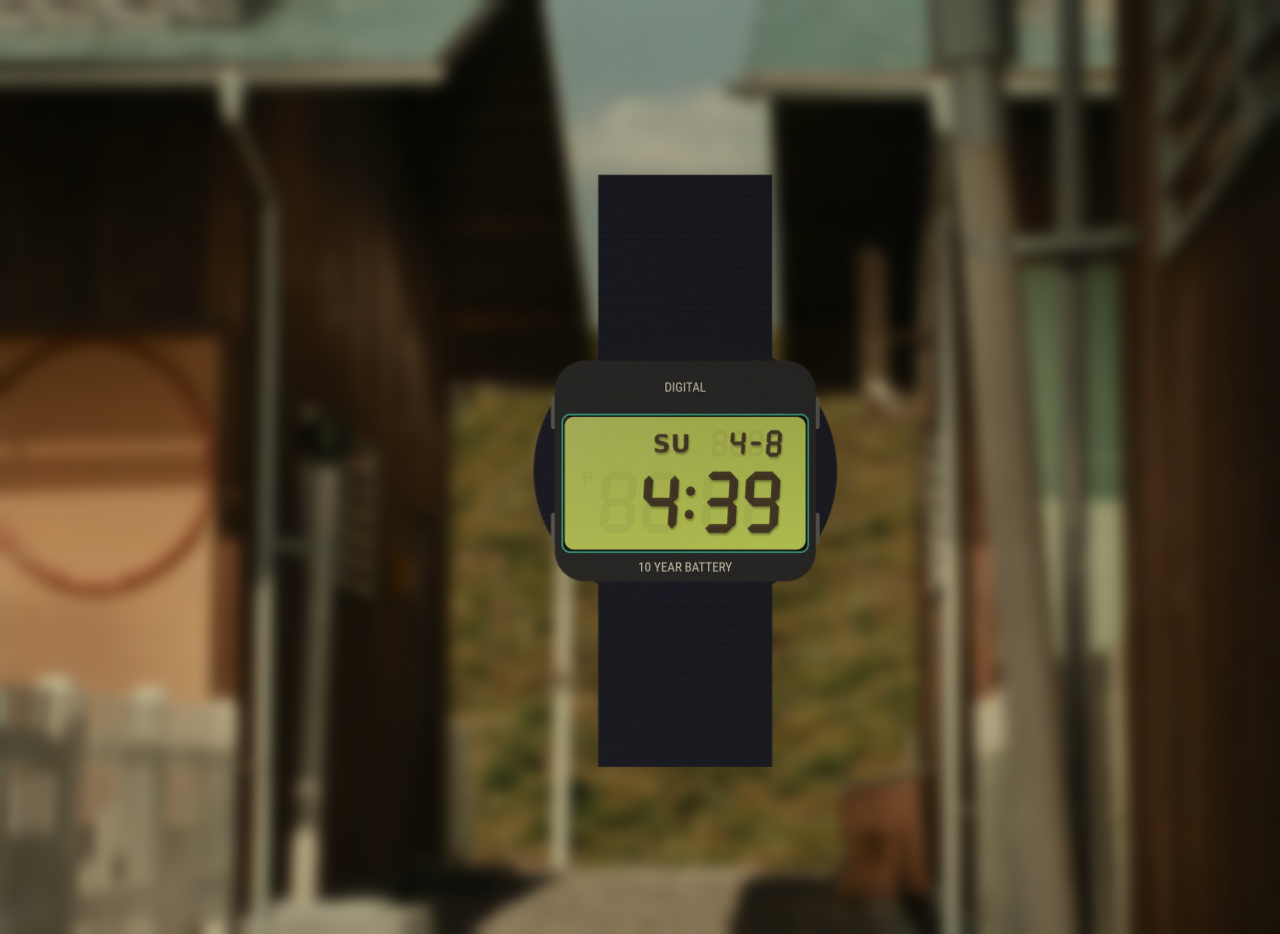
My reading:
{"hour": 4, "minute": 39}
